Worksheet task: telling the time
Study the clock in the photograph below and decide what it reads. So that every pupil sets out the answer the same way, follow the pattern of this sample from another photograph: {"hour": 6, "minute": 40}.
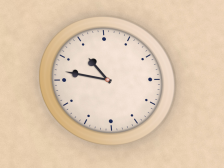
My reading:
{"hour": 10, "minute": 47}
